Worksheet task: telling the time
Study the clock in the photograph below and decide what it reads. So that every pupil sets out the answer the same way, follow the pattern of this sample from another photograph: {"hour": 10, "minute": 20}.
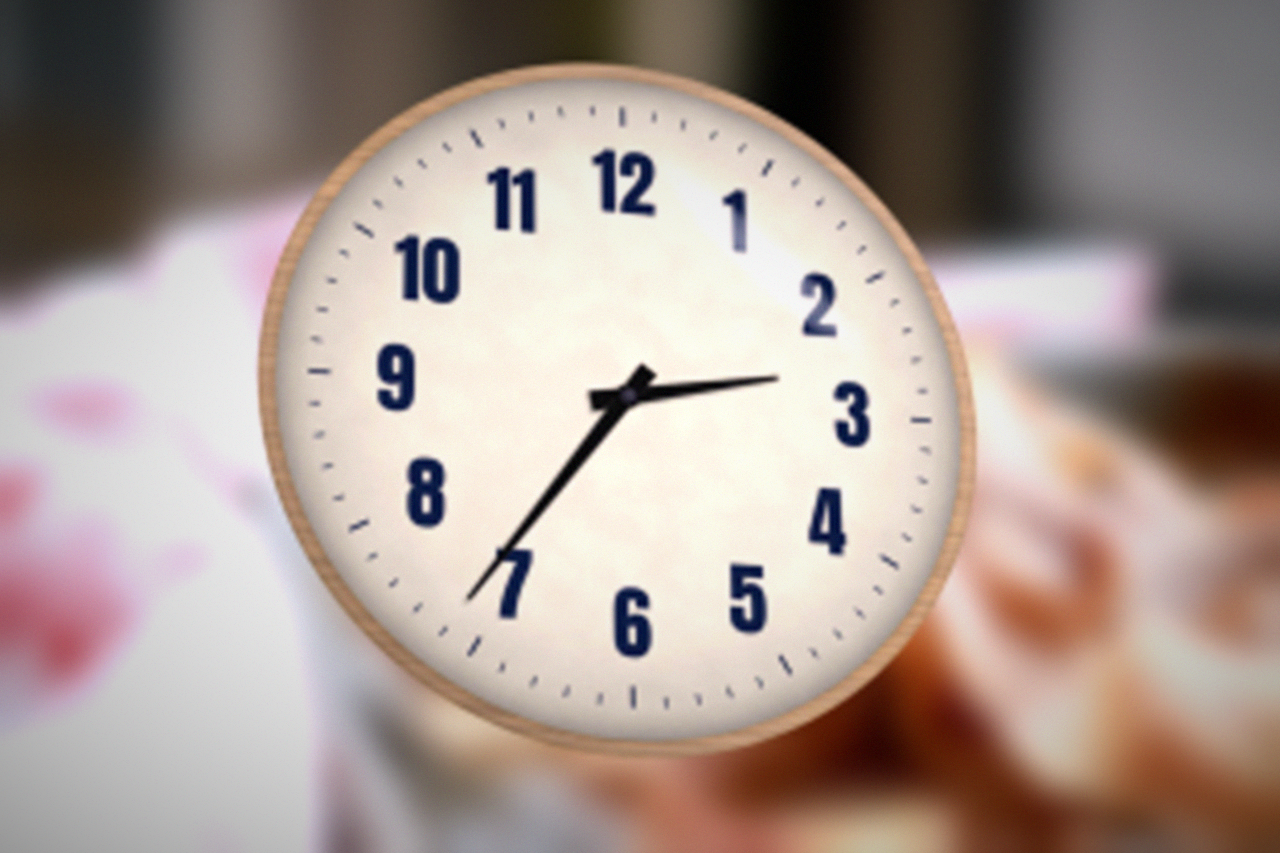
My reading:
{"hour": 2, "minute": 36}
